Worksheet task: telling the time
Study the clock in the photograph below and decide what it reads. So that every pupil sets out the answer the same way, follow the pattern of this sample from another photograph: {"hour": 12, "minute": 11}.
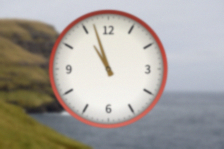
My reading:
{"hour": 10, "minute": 57}
